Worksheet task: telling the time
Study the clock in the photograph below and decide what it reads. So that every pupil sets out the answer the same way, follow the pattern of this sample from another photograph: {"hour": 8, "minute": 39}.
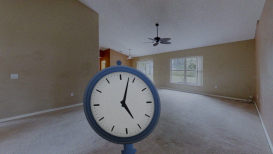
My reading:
{"hour": 5, "minute": 3}
